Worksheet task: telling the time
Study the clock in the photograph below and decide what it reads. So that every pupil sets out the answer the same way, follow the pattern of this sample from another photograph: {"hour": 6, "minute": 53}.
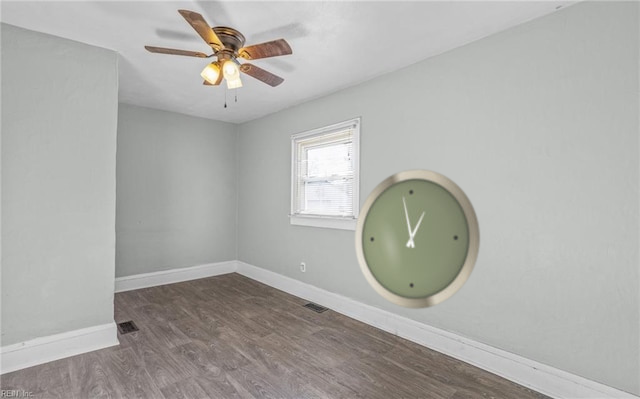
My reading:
{"hour": 12, "minute": 58}
